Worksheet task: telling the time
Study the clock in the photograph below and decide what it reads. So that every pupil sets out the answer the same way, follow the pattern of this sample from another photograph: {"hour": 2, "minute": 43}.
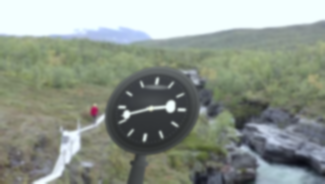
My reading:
{"hour": 2, "minute": 42}
